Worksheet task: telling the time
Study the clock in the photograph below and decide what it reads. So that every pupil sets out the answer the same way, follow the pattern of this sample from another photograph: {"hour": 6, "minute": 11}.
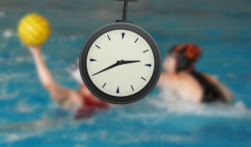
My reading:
{"hour": 2, "minute": 40}
